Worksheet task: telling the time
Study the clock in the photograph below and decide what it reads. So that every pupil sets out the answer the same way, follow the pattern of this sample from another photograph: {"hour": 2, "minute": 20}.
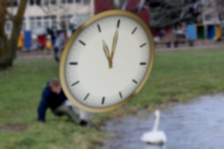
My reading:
{"hour": 11, "minute": 0}
